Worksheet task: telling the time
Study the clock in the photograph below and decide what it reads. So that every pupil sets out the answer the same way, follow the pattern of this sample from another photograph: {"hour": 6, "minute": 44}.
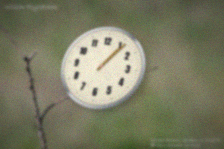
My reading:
{"hour": 1, "minute": 6}
